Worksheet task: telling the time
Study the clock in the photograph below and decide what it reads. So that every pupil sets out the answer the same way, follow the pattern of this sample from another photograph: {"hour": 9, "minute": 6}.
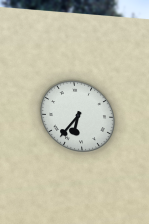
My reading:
{"hour": 6, "minute": 37}
